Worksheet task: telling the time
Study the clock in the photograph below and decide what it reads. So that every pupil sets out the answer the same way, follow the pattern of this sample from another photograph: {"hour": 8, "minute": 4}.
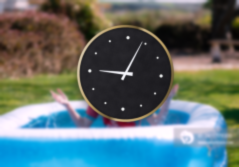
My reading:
{"hour": 9, "minute": 4}
